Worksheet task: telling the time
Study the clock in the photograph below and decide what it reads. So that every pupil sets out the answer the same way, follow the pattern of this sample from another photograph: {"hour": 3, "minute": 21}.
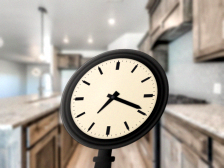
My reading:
{"hour": 7, "minute": 19}
